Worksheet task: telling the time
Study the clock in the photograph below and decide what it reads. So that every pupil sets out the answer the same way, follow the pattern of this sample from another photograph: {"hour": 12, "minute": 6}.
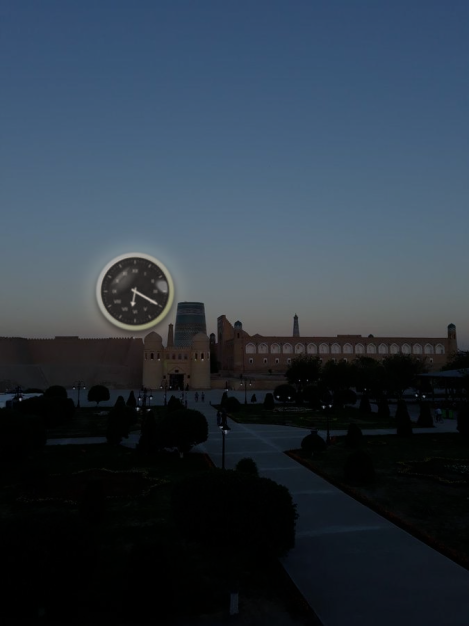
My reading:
{"hour": 6, "minute": 20}
